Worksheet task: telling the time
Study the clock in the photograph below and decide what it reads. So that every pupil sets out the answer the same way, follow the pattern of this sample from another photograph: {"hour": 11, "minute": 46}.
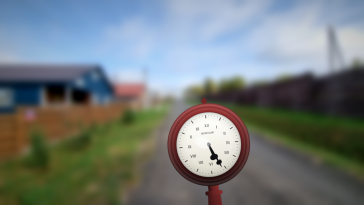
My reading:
{"hour": 5, "minute": 26}
